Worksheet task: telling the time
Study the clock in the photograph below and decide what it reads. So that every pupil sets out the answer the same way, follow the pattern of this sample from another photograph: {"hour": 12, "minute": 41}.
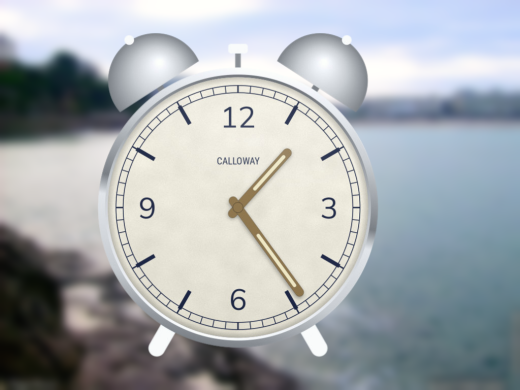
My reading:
{"hour": 1, "minute": 24}
